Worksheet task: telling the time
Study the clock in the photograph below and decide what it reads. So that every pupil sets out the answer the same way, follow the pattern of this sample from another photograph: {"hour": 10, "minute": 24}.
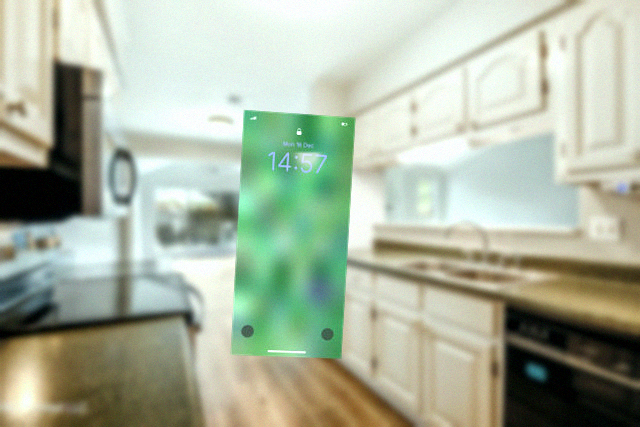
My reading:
{"hour": 14, "minute": 57}
